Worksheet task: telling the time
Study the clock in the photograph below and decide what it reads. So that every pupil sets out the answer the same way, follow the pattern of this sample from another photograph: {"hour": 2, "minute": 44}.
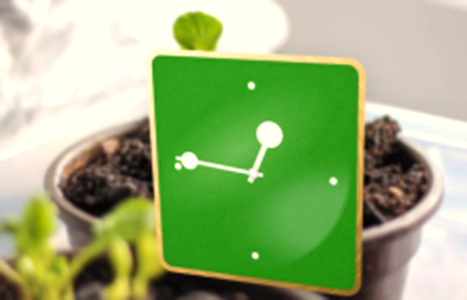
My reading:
{"hour": 12, "minute": 46}
